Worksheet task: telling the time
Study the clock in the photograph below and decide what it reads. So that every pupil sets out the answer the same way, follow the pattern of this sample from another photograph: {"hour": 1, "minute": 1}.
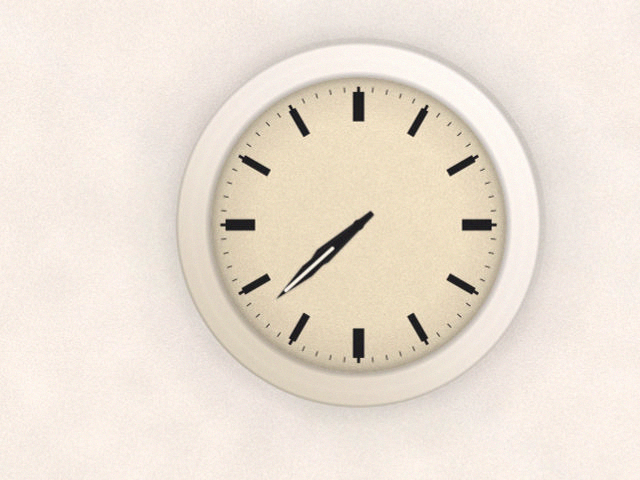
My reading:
{"hour": 7, "minute": 38}
